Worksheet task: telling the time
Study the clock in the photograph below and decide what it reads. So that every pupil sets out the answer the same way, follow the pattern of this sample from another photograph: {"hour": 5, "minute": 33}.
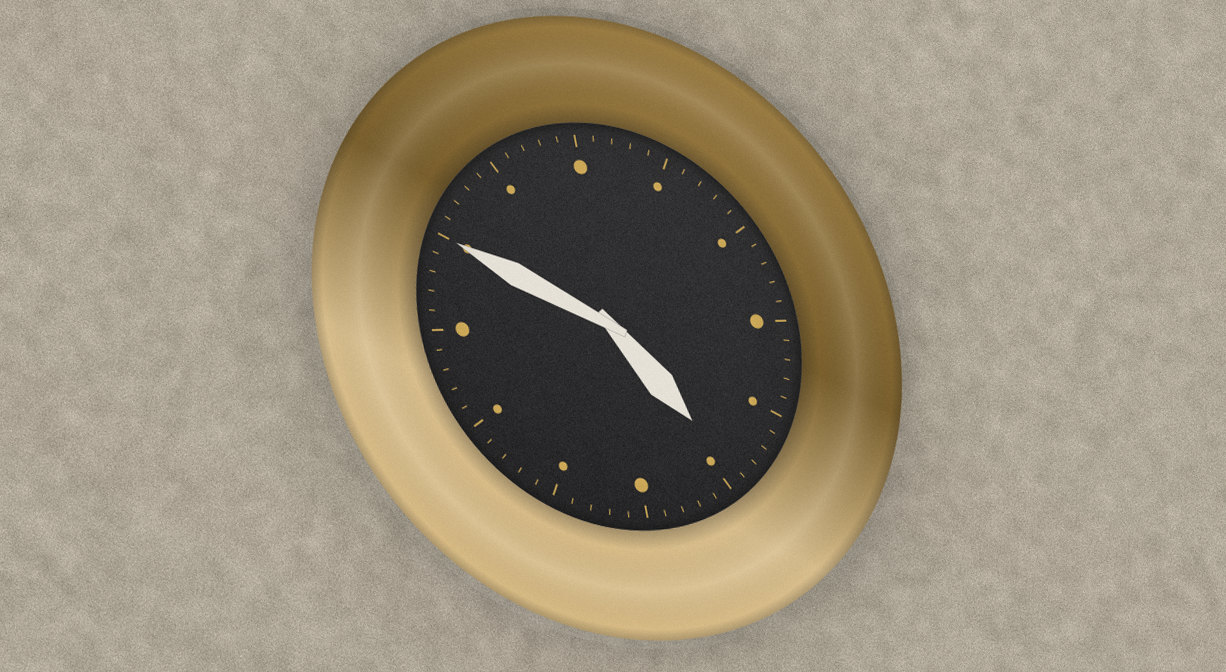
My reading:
{"hour": 4, "minute": 50}
